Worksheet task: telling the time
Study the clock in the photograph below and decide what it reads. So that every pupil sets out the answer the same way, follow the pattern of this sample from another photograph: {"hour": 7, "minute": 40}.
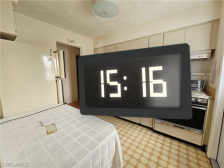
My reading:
{"hour": 15, "minute": 16}
